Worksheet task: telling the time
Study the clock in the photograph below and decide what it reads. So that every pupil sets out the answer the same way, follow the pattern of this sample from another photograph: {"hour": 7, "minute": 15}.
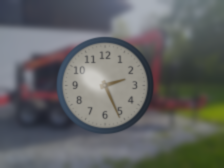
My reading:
{"hour": 2, "minute": 26}
